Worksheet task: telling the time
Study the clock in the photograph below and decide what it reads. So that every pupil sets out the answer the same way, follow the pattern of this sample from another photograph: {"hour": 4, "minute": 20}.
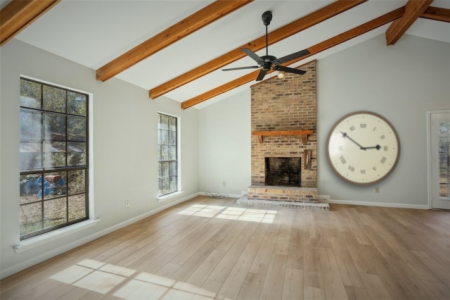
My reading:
{"hour": 2, "minute": 51}
